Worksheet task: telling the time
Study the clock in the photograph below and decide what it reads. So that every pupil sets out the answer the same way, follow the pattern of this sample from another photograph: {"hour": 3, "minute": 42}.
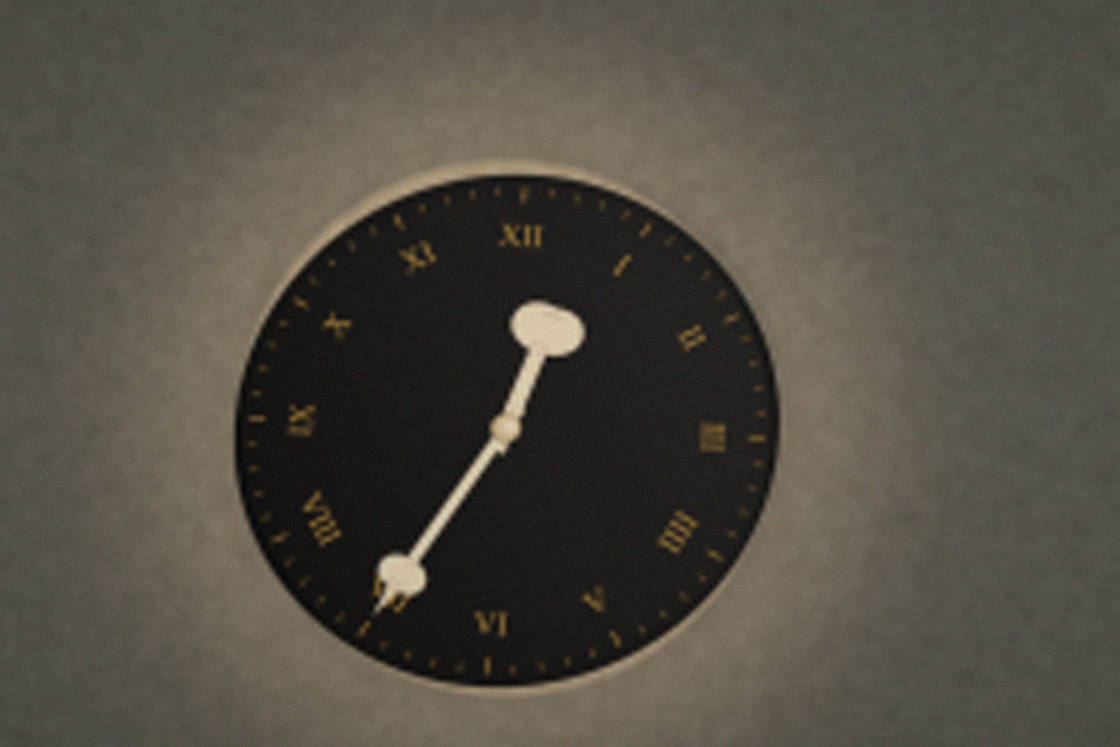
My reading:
{"hour": 12, "minute": 35}
